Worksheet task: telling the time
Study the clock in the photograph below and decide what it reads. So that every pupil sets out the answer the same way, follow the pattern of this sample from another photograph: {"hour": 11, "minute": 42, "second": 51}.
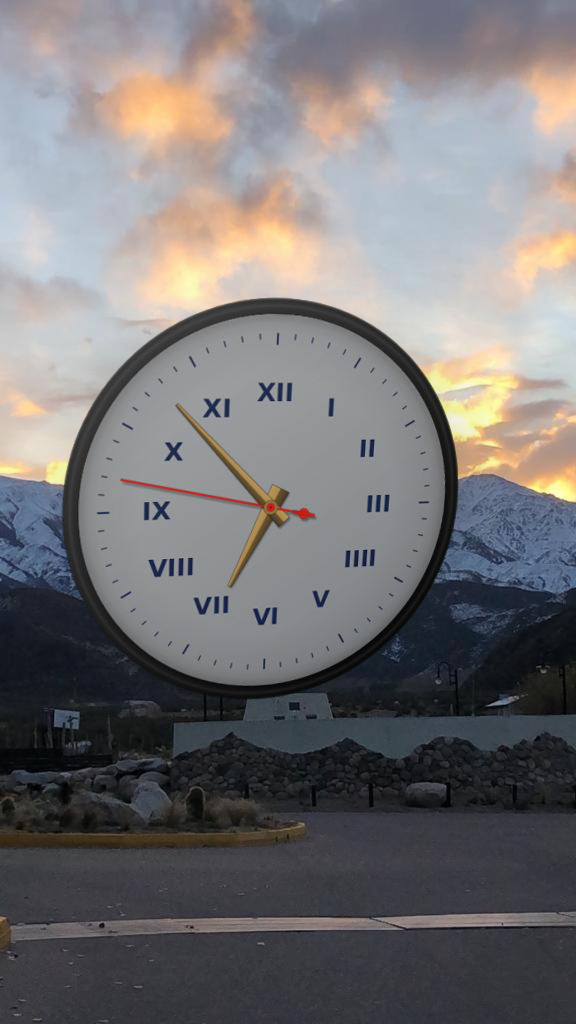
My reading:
{"hour": 6, "minute": 52, "second": 47}
